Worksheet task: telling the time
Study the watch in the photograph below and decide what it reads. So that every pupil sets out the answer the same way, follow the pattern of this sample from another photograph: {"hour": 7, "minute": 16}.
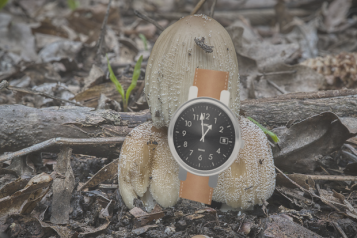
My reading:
{"hour": 12, "minute": 58}
